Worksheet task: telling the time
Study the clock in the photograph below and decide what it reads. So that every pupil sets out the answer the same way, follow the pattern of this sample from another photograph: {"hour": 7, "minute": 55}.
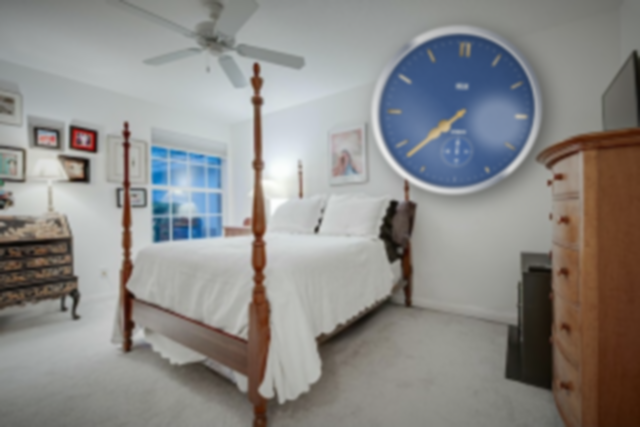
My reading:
{"hour": 7, "minute": 38}
